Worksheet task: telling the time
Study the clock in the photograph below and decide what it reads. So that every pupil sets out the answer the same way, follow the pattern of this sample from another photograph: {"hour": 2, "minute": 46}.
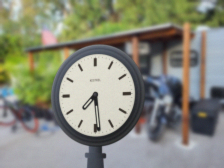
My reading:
{"hour": 7, "minute": 29}
